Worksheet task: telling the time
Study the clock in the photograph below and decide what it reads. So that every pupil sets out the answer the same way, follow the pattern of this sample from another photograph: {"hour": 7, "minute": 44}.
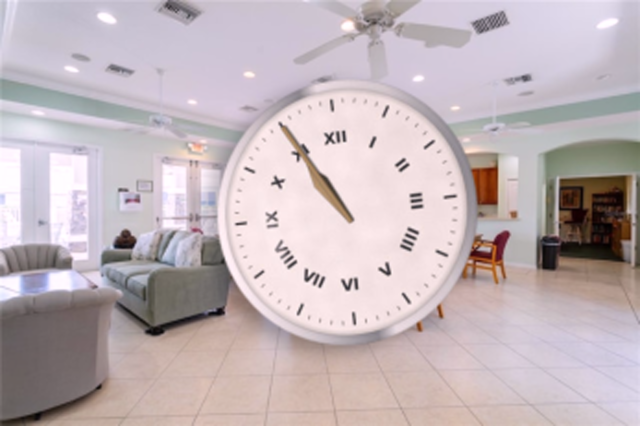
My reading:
{"hour": 10, "minute": 55}
